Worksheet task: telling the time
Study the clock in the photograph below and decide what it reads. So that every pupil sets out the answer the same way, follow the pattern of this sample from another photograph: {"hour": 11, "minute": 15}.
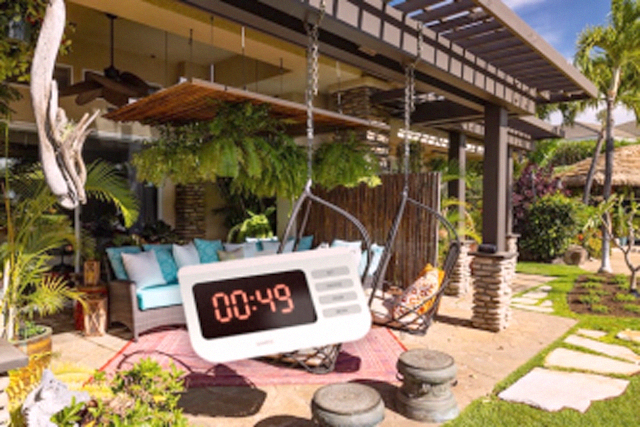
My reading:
{"hour": 0, "minute": 49}
